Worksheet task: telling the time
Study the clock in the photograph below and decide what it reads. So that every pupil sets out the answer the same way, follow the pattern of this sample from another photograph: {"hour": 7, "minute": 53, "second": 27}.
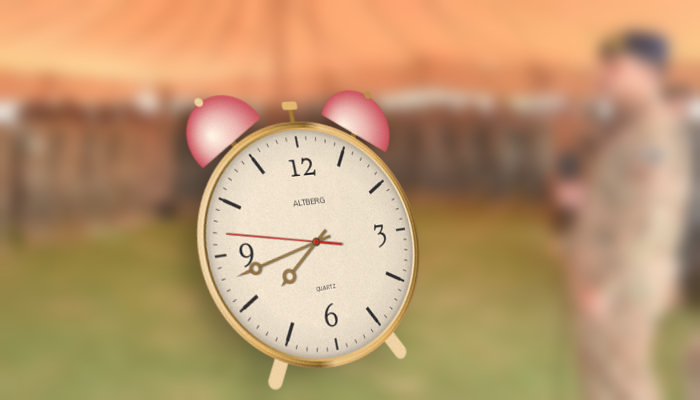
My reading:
{"hour": 7, "minute": 42, "second": 47}
